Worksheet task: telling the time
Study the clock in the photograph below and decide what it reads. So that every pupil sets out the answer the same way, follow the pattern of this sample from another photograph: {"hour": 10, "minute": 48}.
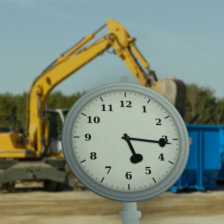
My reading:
{"hour": 5, "minute": 16}
